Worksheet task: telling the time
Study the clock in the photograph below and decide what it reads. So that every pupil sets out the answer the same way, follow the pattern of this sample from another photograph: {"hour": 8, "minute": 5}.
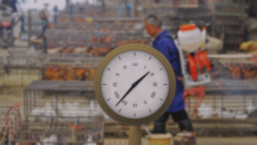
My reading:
{"hour": 1, "minute": 37}
